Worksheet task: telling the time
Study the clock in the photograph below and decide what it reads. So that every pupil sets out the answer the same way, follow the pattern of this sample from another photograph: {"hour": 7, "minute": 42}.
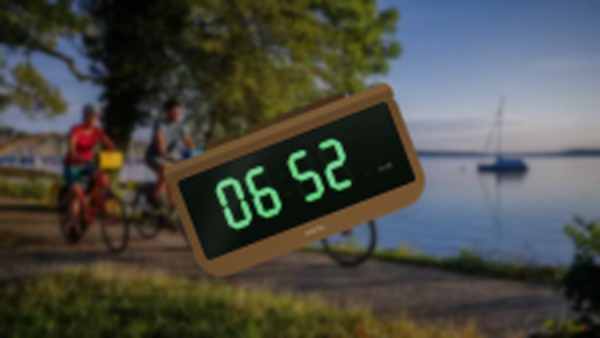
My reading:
{"hour": 6, "minute": 52}
